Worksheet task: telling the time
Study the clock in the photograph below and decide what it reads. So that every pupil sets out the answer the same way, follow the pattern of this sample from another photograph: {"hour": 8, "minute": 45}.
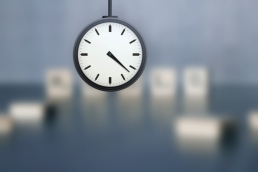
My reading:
{"hour": 4, "minute": 22}
